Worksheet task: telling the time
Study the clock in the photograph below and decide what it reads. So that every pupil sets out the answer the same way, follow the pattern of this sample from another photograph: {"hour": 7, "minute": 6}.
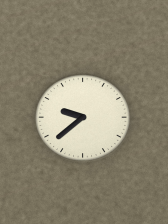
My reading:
{"hour": 9, "minute": 38}
